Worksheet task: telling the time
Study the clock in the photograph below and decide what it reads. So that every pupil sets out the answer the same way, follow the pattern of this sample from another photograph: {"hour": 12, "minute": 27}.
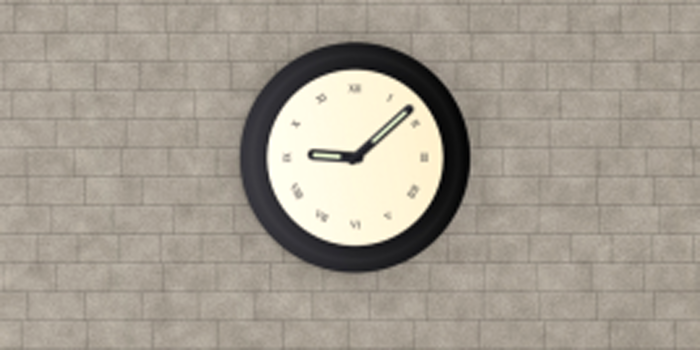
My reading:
{"hour": 9, "minute": 8}
